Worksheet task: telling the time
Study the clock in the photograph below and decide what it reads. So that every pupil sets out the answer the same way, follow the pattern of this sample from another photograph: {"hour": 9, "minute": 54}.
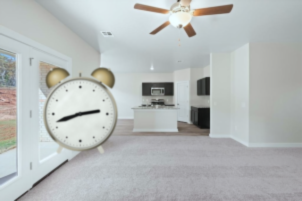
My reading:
{"hour": 2, "minute": 42}
